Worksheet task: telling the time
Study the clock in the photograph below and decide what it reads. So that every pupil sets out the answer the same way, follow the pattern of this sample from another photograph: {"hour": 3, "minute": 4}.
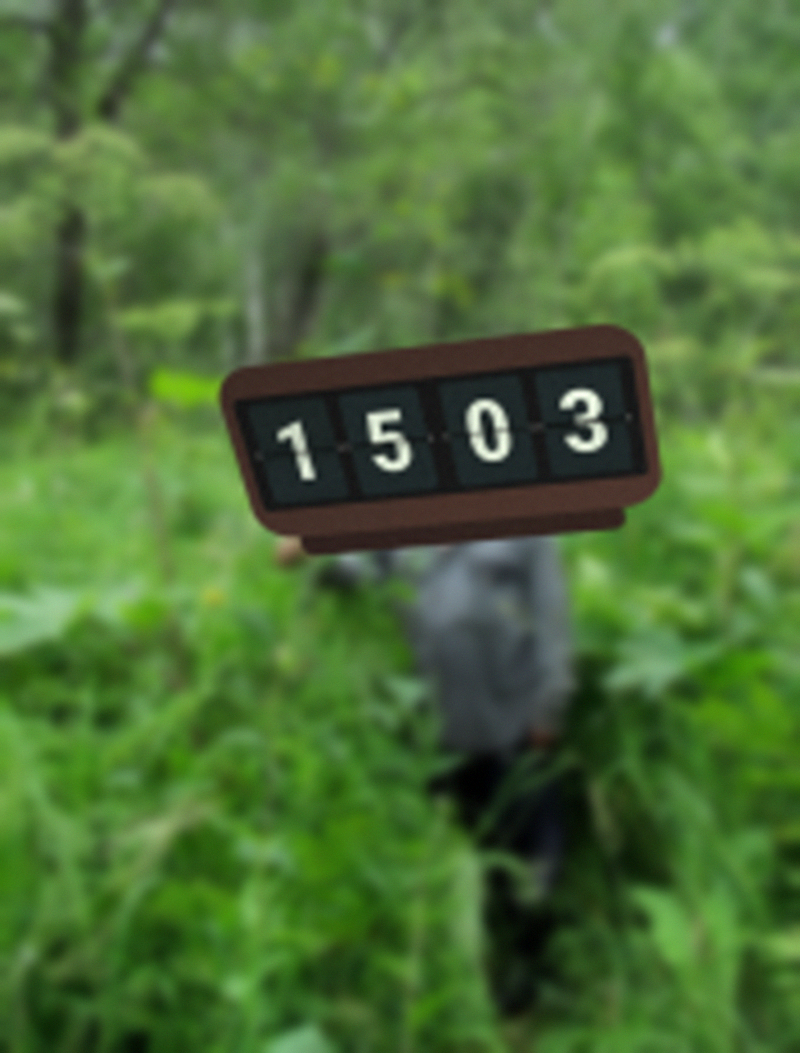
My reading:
{"hour": 15, "minute": 3}
